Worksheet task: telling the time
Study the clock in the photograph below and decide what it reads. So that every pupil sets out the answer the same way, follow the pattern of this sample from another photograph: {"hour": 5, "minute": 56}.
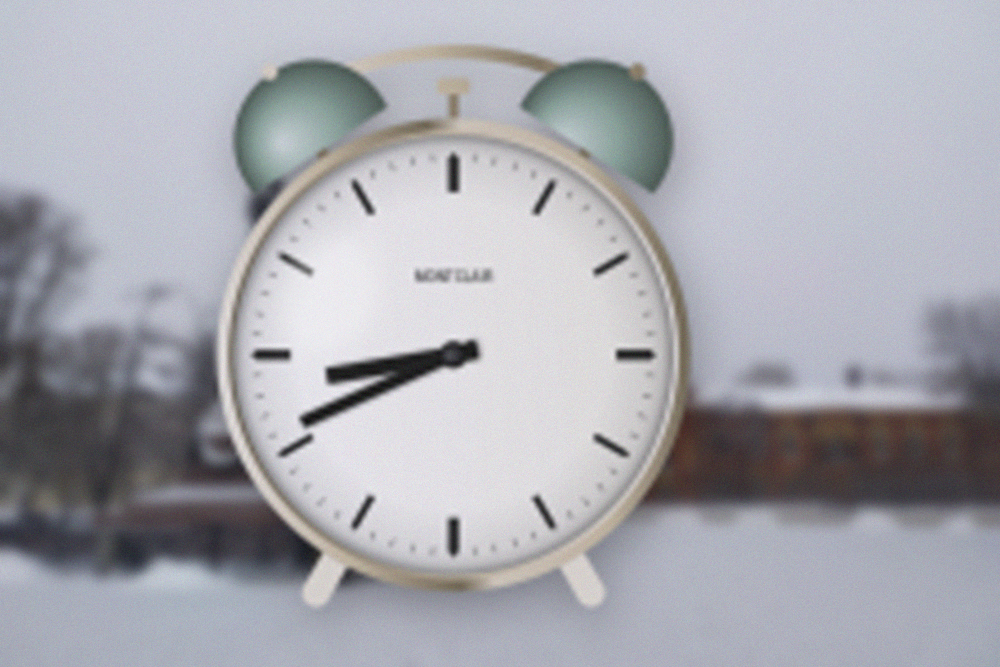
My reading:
{"hour": 8, "minute": 41}
